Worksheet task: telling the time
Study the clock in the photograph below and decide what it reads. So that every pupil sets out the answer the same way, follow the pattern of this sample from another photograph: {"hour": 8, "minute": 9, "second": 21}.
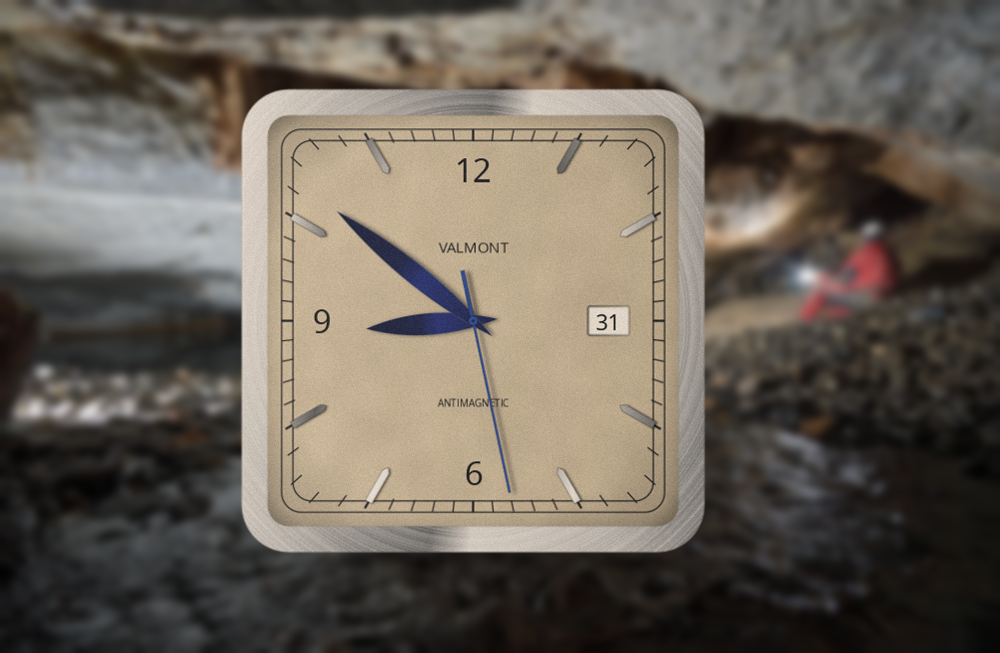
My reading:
{"hour": 8, "minute": 51, "second": 28}
